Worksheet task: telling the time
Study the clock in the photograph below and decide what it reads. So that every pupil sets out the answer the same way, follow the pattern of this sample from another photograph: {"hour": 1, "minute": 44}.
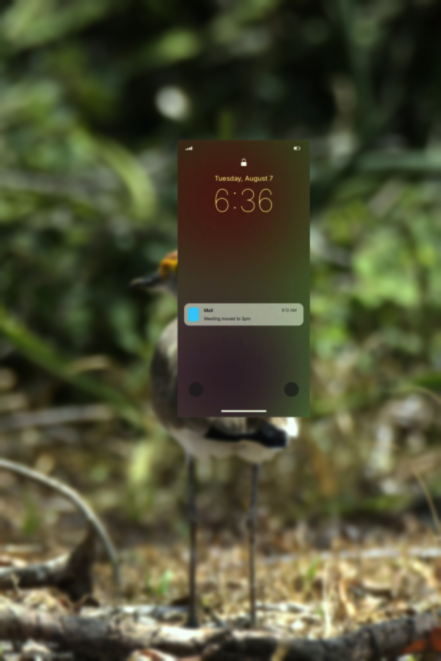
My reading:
{"hour": 6, "minute": 36}
